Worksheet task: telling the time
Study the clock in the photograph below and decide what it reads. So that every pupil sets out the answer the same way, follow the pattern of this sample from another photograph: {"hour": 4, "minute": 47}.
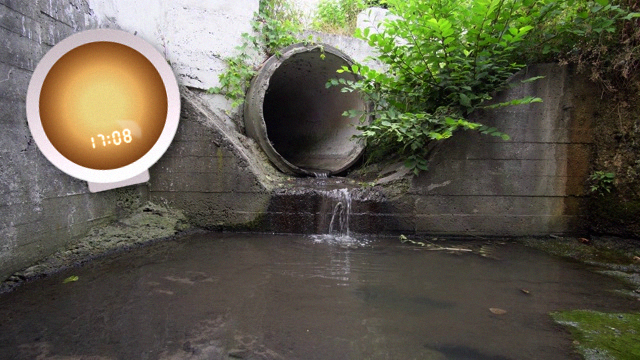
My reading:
{"hour": 17, "minute": 8}
